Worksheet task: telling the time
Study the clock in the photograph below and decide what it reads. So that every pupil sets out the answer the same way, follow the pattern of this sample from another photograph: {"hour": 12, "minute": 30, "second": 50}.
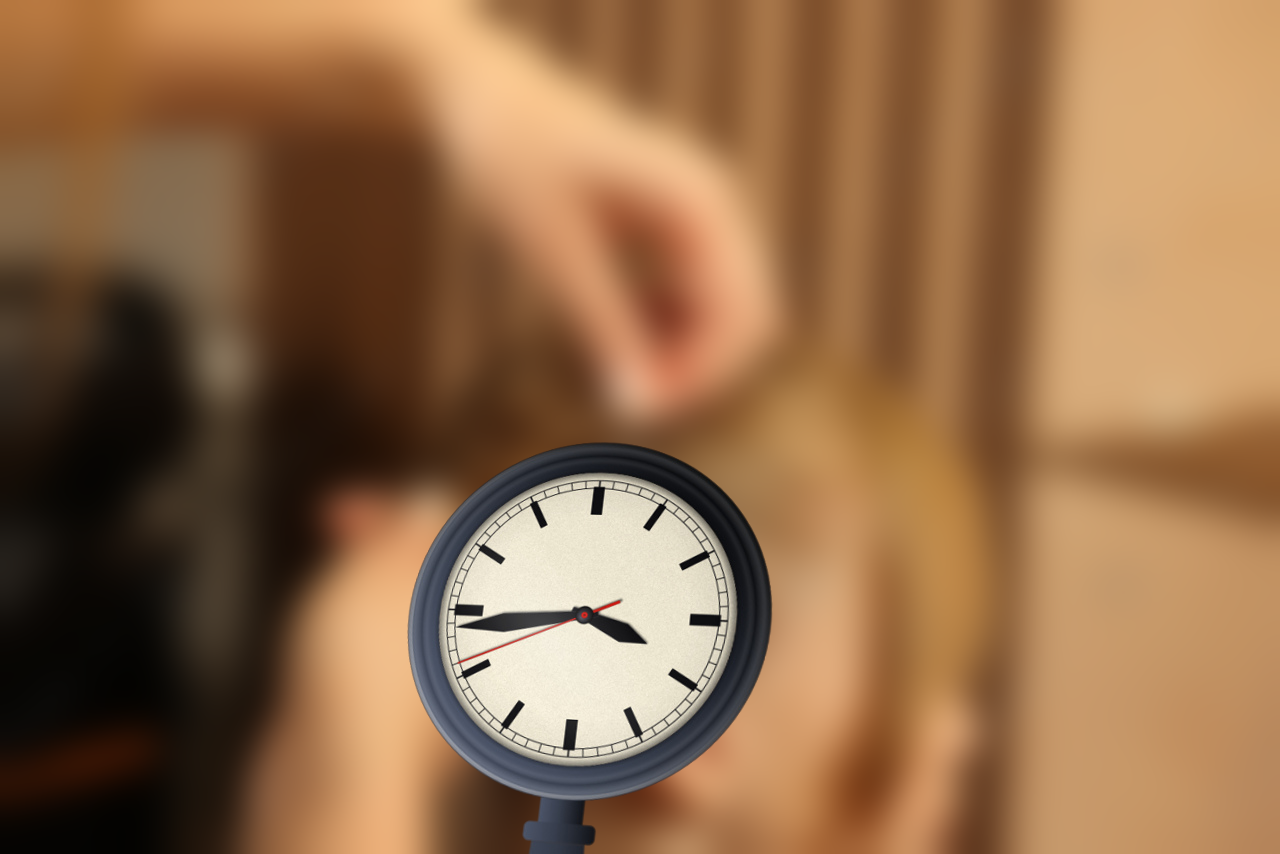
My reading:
{"hour": 3, "minute": 43, "second": 41}
